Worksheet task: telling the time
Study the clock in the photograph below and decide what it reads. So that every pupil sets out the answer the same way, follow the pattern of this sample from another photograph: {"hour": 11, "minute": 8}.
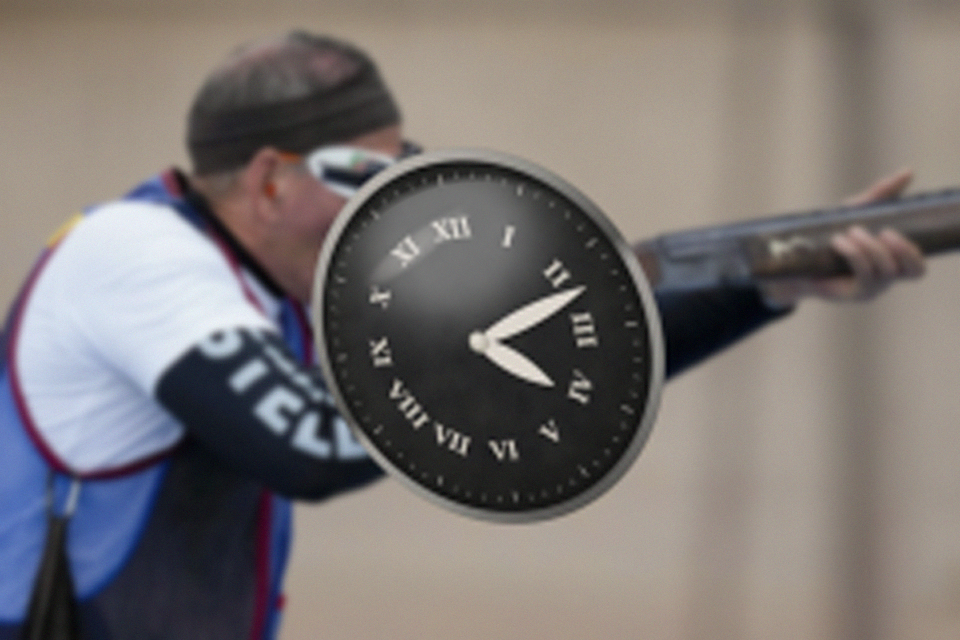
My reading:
{"hour": 4, "minute": 12}
